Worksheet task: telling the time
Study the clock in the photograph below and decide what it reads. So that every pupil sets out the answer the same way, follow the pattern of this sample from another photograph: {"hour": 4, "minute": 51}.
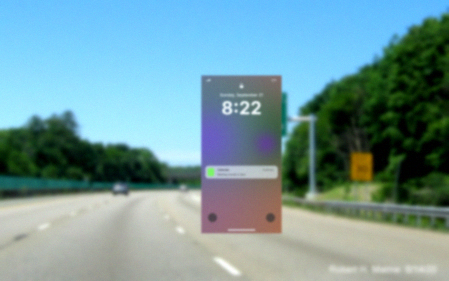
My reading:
{"hour": 8, "minute": 22}
